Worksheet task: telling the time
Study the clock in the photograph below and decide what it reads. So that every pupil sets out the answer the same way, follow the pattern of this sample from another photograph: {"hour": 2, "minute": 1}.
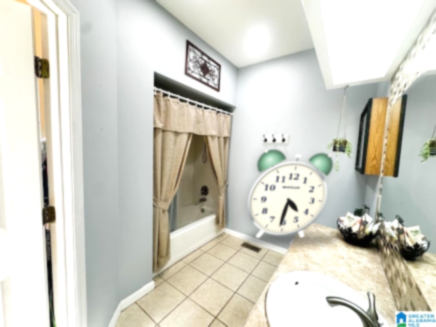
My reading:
{"hour": 4, "minute": 31}
